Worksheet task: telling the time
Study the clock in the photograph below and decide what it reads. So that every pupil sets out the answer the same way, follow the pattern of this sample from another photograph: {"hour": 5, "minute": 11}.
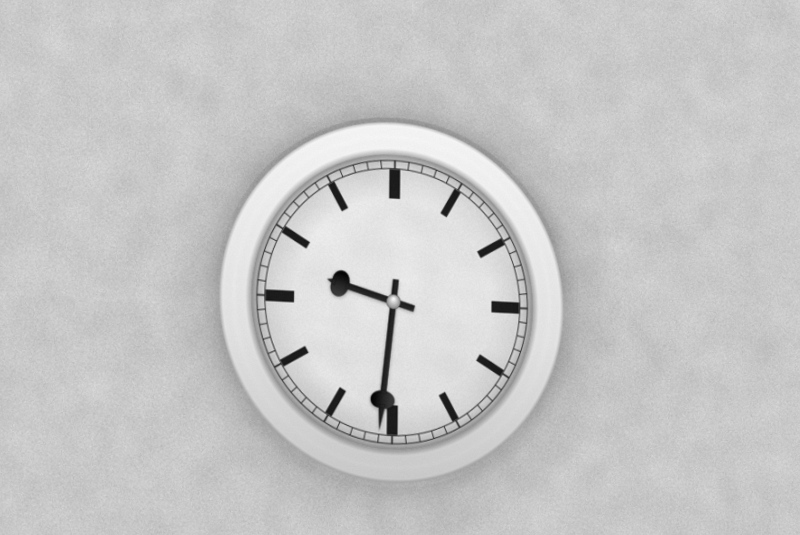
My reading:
{"hour": 9, "minute": 31}
